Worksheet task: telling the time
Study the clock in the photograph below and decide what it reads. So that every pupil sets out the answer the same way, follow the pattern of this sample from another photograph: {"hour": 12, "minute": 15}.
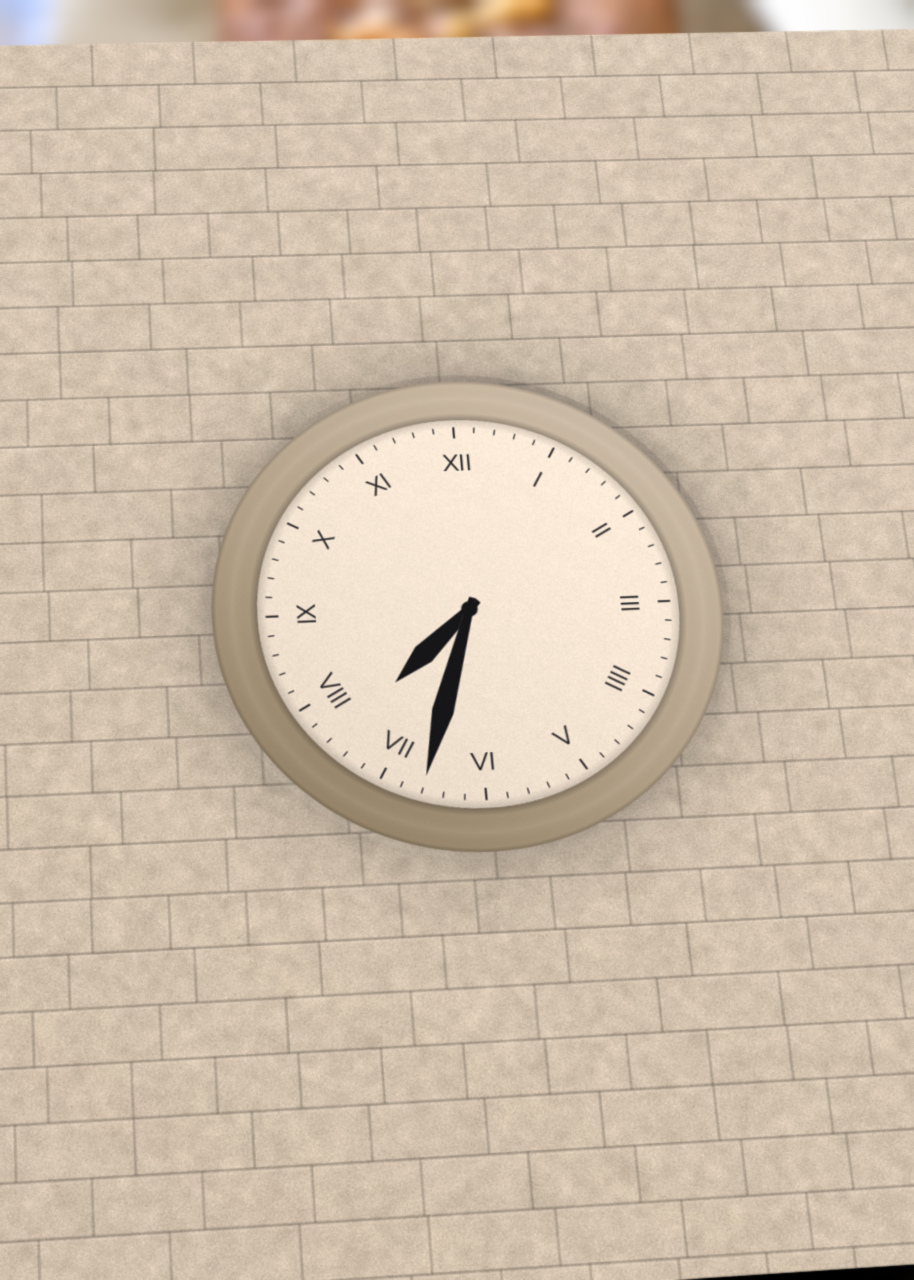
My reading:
{"hour": 7, "minute": 33}
